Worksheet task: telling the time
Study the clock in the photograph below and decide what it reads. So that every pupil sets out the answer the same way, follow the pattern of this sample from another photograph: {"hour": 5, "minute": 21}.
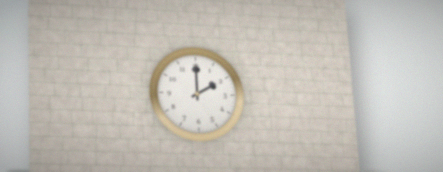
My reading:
{"hour": 2, "minute": 0}
